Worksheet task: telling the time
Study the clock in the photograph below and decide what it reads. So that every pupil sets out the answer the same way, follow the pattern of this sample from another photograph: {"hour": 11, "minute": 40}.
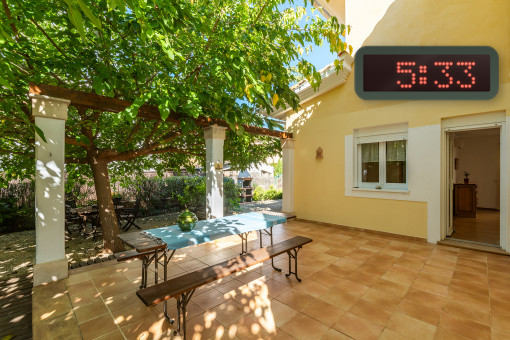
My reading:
{"hour": 5, "minute": 33}
